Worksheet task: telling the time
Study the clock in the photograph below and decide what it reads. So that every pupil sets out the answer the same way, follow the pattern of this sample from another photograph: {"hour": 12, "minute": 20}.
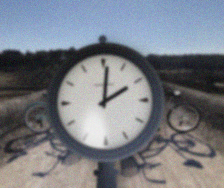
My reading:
{"hour": 2, "minute": 1}
